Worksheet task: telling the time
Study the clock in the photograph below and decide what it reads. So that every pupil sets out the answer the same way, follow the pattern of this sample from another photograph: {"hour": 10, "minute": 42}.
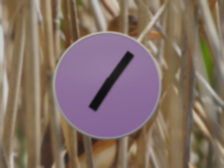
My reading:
{"hour": 7, "minute": 6}
